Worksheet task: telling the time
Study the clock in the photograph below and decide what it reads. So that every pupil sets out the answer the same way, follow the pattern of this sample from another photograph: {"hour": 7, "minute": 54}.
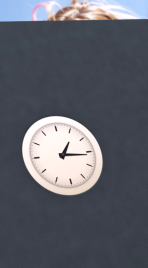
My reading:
{"hour": 1, "minute": 16}
